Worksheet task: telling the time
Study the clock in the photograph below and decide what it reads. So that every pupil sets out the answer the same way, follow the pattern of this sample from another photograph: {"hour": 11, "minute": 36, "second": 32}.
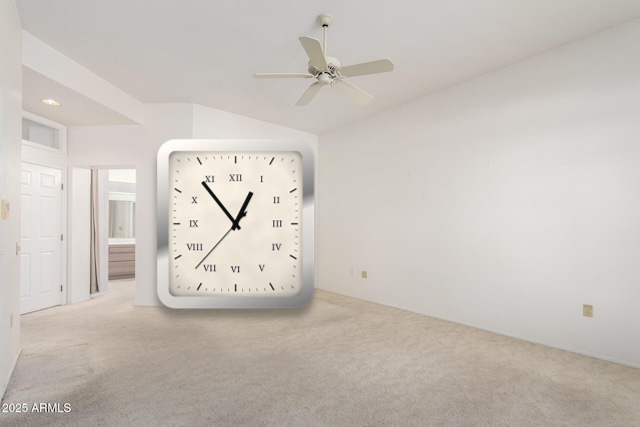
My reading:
{"hour": 12, "minute": 53, "second": 37}
